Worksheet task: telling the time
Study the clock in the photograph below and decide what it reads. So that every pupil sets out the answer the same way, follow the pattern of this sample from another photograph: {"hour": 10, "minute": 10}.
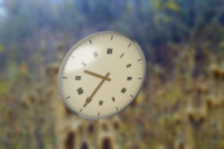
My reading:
{"hour": 9, "minute": 35}
